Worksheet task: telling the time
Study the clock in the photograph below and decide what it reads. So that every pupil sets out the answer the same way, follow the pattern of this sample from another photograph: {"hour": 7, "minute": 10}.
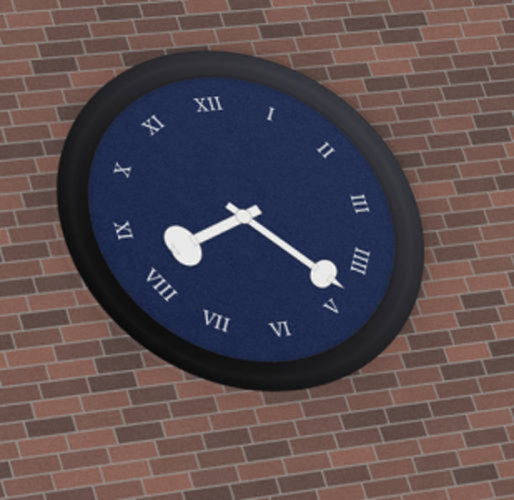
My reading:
{"hour": 8, "minute": 23}
